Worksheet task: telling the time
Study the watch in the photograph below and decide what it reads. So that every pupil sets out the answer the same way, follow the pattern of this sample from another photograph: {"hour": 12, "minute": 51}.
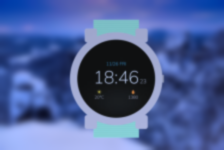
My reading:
{"hour": 18, "minute": 46}
